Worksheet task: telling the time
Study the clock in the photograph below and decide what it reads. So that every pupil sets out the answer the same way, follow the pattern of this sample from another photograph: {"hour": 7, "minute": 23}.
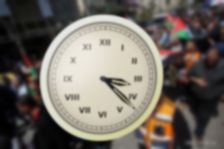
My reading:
{"hour": 3, "minute": 22}
